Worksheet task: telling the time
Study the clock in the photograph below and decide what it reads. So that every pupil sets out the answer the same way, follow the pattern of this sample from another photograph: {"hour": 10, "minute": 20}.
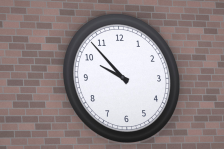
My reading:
{"hour": 9, "minute": 53}
